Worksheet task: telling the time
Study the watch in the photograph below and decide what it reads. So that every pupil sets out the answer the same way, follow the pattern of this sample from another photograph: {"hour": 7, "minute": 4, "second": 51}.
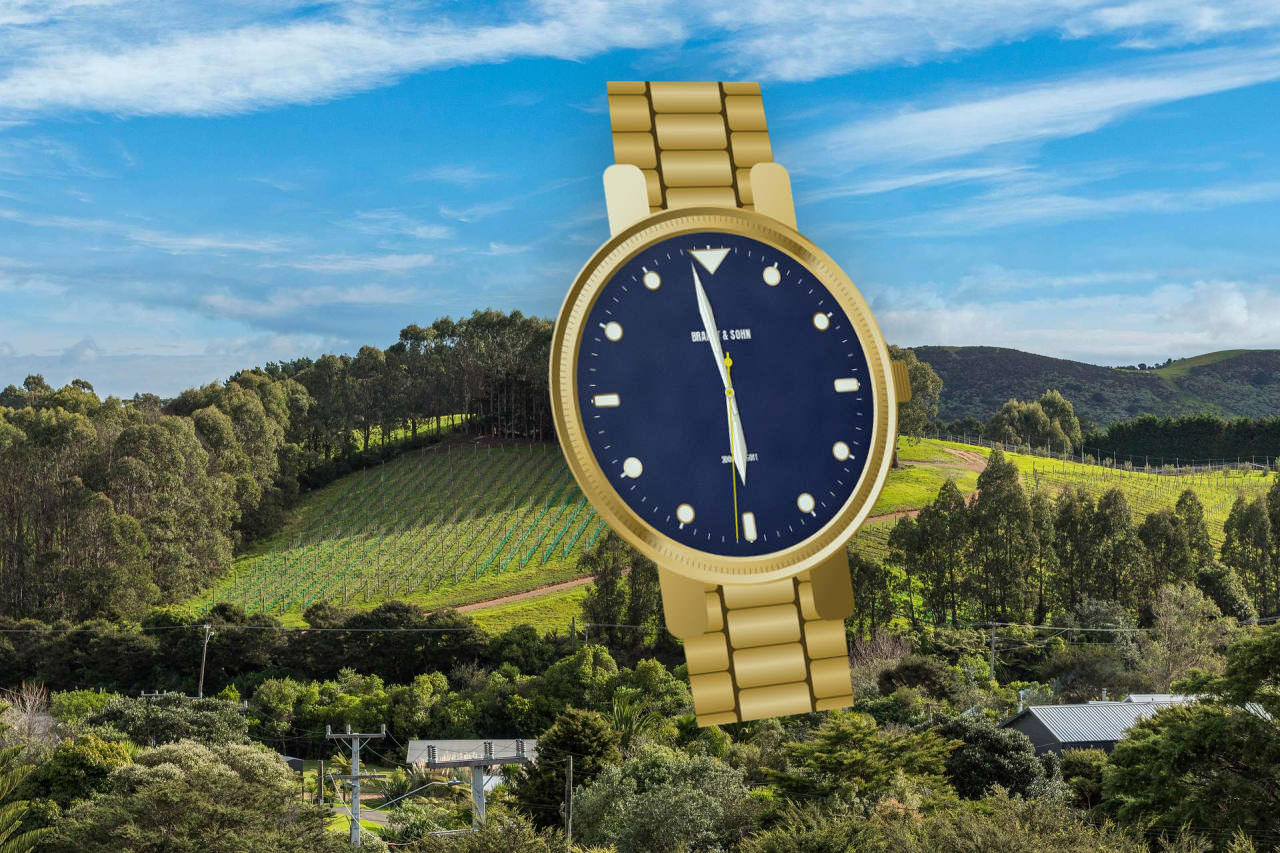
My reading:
{"hour": 5, "minute": 58, "second": 31}
